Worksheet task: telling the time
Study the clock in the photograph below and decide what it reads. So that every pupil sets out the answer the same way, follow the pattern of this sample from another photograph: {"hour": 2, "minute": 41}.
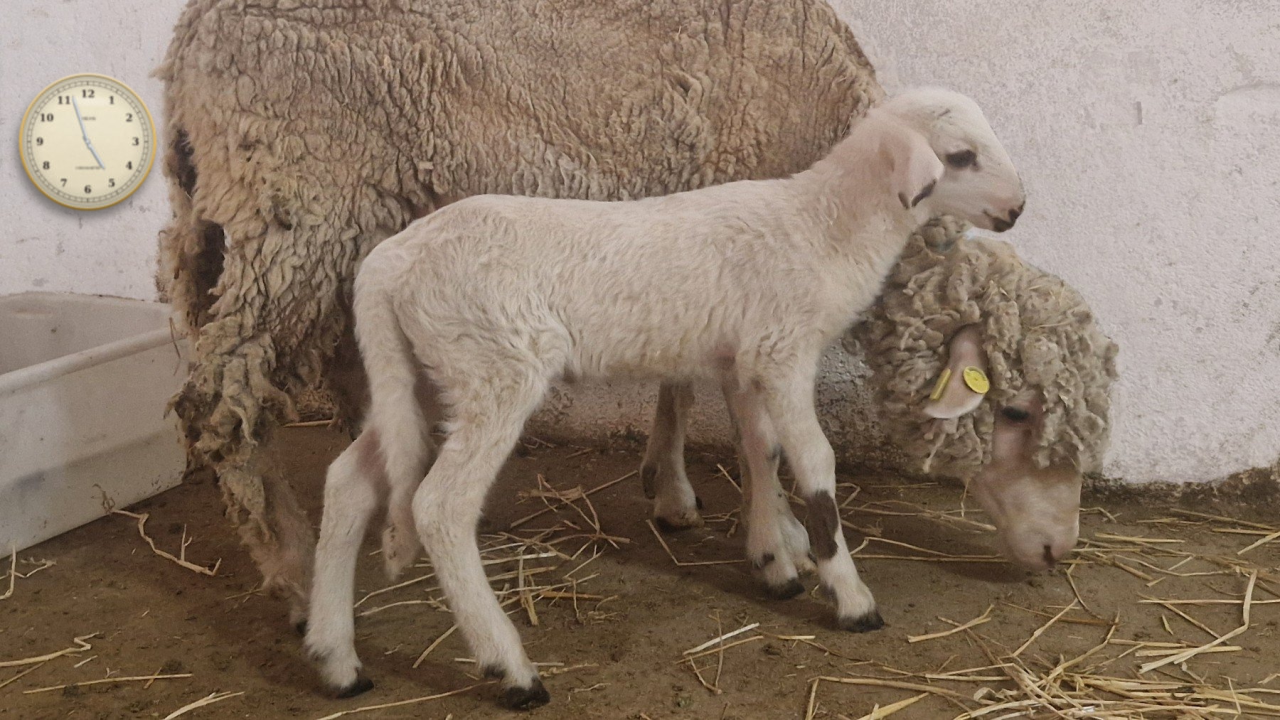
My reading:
{"hour": 4, "minute": 57}
